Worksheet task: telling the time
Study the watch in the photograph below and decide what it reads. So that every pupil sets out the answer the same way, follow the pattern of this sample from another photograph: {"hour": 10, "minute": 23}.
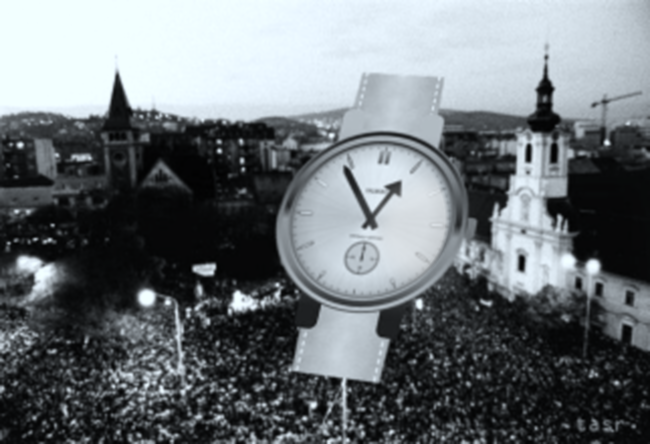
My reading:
{"hour": 12, "minute": 54}
